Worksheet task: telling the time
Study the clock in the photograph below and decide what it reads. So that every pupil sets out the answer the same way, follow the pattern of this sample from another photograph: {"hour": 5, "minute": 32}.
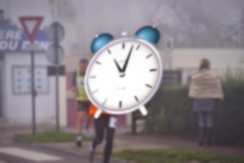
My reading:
{"hour": 11, "minute": 3}
